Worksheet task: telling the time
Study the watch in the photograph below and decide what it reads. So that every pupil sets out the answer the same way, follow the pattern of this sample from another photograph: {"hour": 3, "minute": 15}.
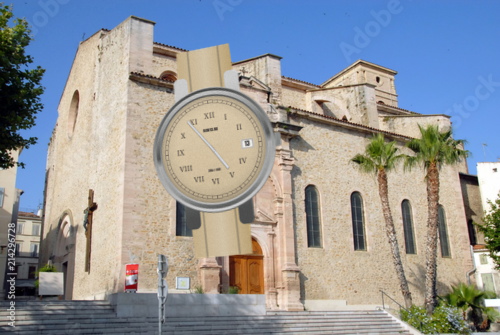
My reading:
{"hour": 4, "minute": 54}
